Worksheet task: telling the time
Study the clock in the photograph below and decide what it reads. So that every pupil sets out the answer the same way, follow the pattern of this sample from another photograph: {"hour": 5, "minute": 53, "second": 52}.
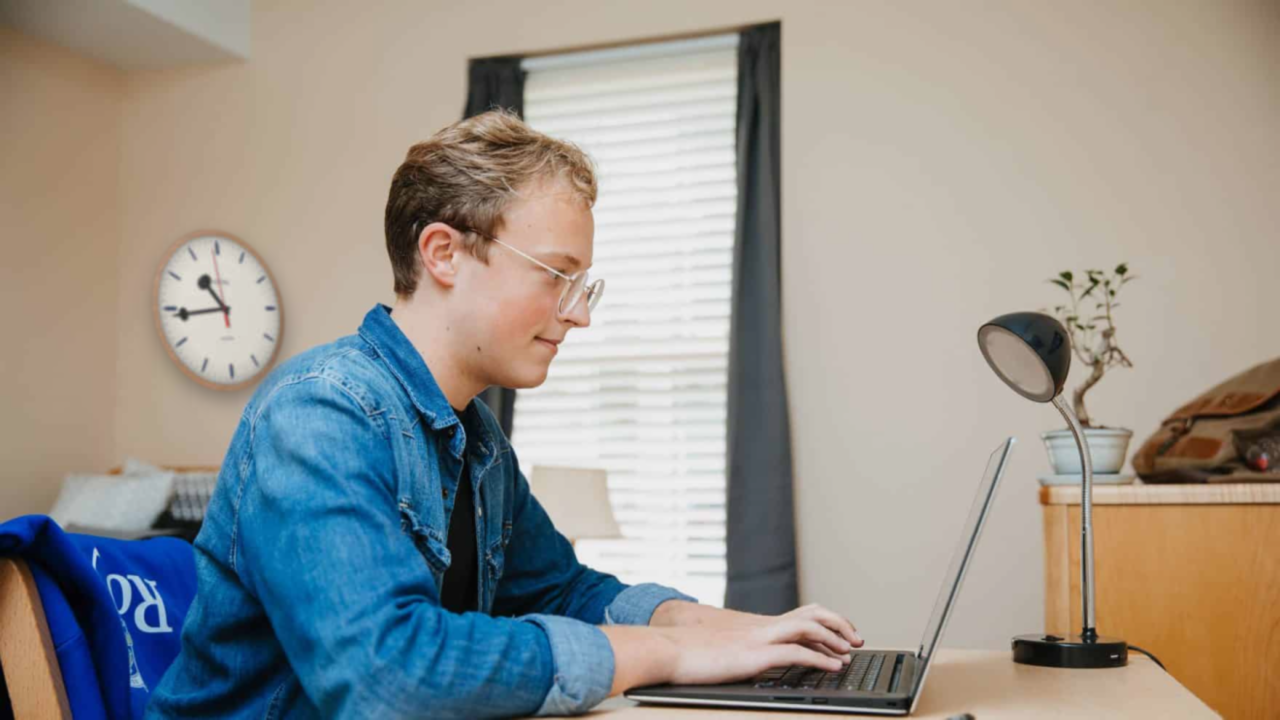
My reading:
{"hour": 10, "minute": 43, "second": 59}
